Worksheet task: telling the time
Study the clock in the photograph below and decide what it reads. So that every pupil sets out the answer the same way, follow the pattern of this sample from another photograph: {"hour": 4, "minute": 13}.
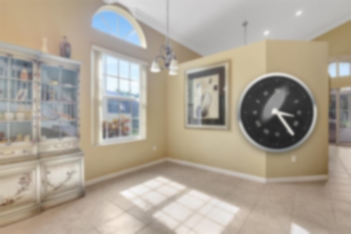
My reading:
{"hour": 3, "minute": 24}
